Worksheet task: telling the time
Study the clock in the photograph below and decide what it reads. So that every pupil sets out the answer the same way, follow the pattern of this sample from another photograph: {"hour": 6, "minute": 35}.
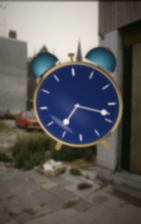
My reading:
{"hour": 7, "minute": 18}
